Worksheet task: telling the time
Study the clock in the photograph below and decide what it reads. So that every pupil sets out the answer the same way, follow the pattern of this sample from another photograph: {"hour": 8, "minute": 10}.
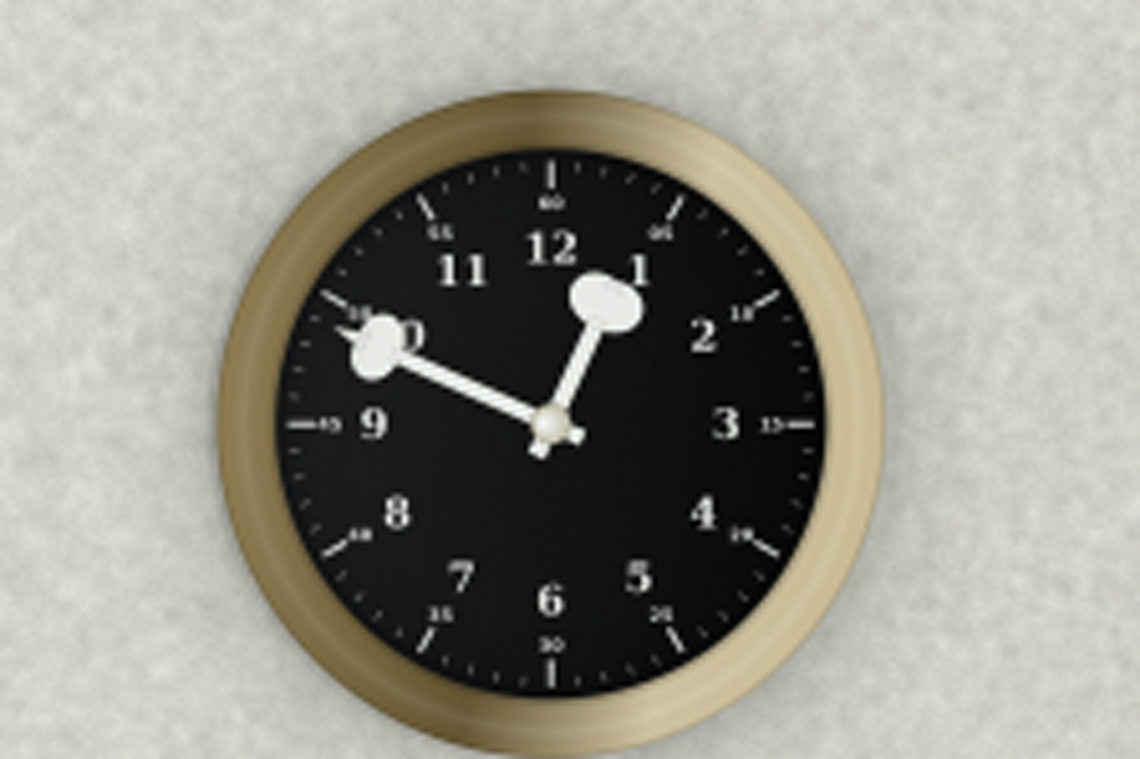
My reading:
{"hour": 12, "minute": 49}
